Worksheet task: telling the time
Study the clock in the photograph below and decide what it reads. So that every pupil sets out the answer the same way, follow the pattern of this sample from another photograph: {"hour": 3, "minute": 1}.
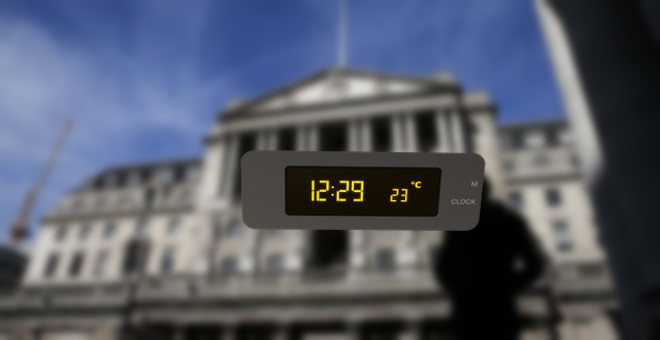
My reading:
{"hour": 12, "minute": 29}
